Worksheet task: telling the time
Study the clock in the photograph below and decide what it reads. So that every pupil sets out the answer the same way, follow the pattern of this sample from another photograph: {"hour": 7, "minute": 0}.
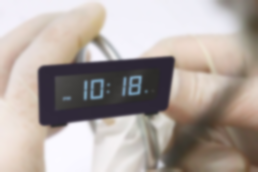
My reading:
{"hour": 10, "minute": 18}
